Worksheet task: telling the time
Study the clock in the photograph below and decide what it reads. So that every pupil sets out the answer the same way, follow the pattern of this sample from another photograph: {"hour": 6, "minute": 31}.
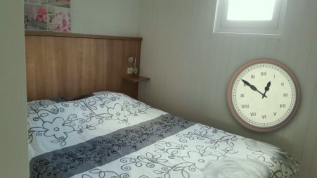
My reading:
{"hour": 12, "minute": 51}
